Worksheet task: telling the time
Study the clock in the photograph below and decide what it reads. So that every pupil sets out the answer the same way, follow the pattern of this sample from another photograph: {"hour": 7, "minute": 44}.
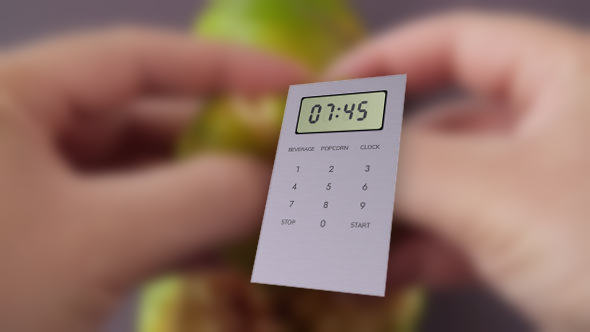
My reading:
{"hour": 7, "minute": 45}
